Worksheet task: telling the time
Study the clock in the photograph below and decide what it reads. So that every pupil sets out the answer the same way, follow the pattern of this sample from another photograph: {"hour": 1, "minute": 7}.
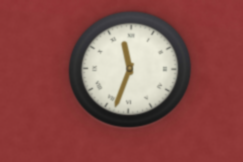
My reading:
{"hour": 11, "minute": 33}
